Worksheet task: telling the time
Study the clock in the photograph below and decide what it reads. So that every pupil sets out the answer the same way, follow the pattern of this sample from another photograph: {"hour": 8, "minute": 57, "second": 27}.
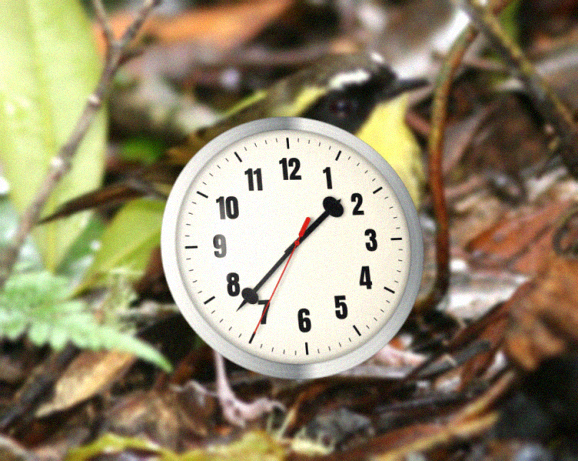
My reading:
{"hour": 1, "minute": 37, "second": 35}
